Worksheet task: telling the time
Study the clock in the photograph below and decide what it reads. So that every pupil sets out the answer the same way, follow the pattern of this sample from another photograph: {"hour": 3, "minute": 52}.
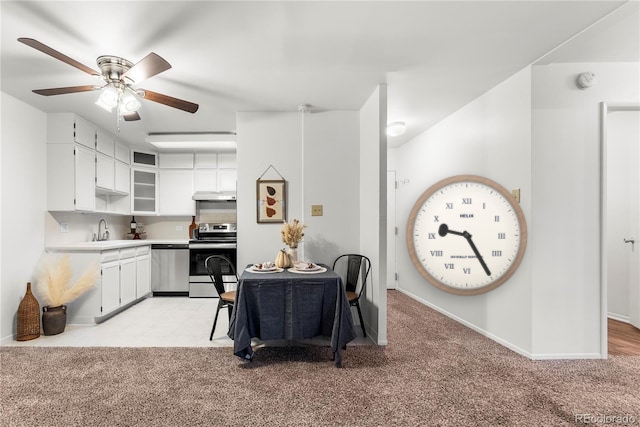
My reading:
{"hour": 9, "minute": 25}
